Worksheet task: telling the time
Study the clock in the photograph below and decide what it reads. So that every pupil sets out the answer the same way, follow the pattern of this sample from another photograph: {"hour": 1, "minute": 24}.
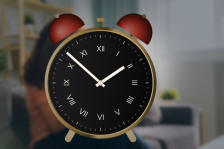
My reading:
{"hour": 1, "minute": 52}
